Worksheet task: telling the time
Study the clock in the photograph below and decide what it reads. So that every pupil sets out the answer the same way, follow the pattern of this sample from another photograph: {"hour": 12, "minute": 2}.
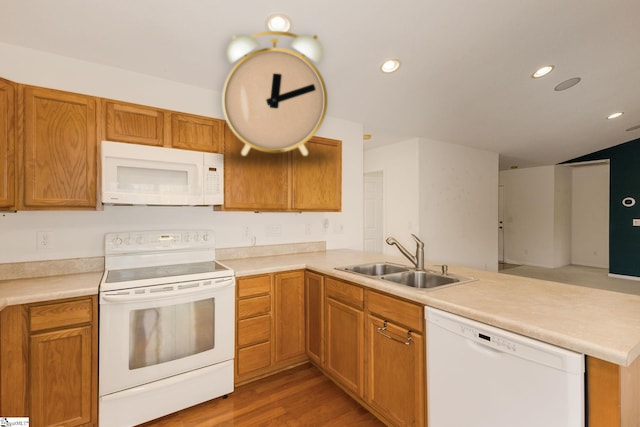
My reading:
{"hour": 12, "minute": 12}
